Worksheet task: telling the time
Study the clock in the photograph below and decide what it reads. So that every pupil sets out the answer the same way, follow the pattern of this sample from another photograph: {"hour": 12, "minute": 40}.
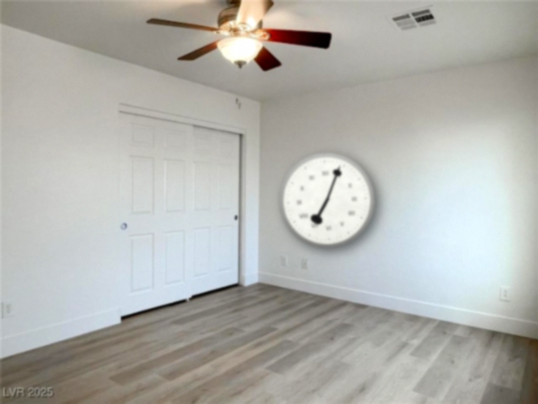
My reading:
{"hour": 7, "minute": 4}
